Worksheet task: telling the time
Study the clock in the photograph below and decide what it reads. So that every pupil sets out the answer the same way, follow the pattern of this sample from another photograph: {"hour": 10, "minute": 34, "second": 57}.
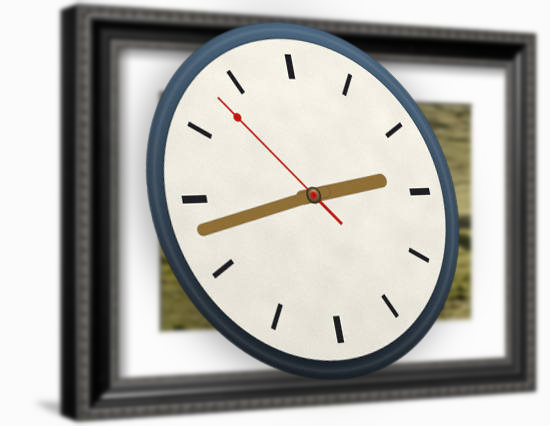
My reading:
{"hour": 2, "minute": 42, "second": 53}
